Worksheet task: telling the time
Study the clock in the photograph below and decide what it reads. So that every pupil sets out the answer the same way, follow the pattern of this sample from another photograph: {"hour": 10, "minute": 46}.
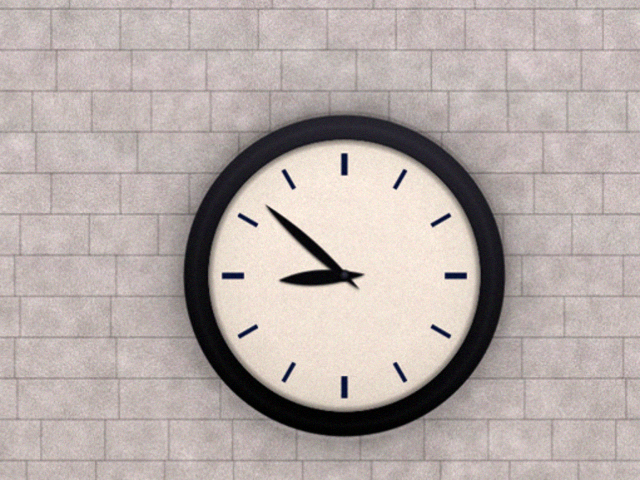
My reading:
{"hour": 8, "minute": 52}
